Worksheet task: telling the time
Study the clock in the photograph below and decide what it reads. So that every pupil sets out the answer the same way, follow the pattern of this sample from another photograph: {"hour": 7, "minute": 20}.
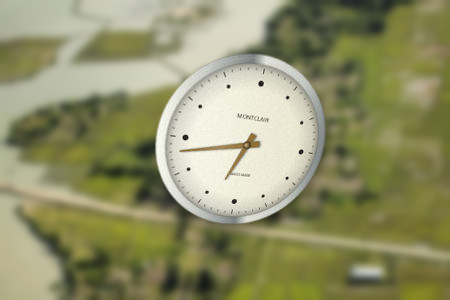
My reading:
{"hour": 6, "minute": 43}
